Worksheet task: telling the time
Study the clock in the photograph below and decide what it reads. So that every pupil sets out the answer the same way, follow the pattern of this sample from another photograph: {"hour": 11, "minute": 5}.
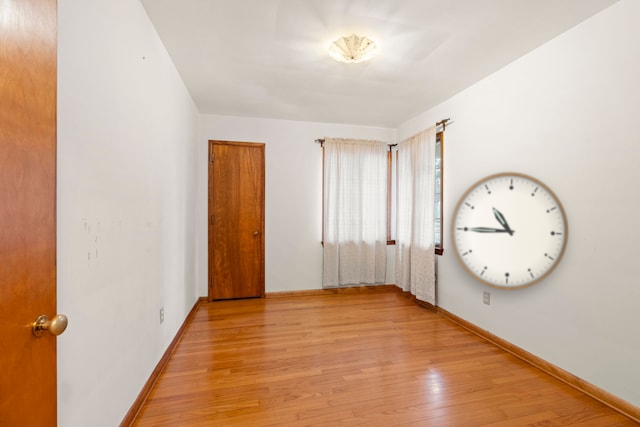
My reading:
{"hour": 10, "minute": 45}
